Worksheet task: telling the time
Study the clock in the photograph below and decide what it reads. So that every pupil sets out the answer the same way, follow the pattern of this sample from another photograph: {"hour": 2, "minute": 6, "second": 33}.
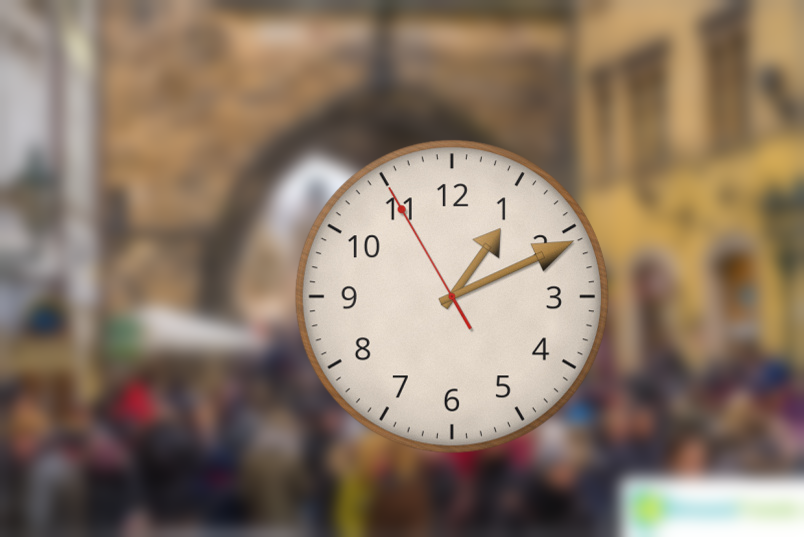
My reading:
{"hour": 1, "minute": 10, "second": 55}
